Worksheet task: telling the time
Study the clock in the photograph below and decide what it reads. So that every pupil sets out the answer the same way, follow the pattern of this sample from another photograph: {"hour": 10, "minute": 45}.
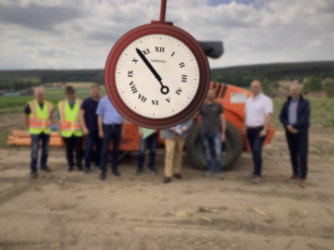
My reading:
{"hour": 4, "minute": 53}
